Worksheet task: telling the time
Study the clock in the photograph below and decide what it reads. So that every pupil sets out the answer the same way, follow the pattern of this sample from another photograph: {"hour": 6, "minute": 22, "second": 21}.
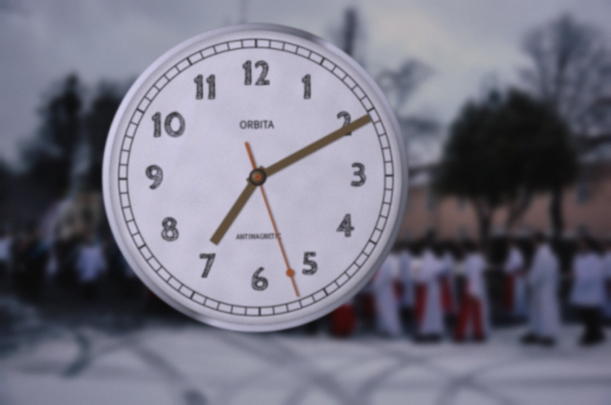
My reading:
{"hour": 7, "minute": 10, "second": 27}
